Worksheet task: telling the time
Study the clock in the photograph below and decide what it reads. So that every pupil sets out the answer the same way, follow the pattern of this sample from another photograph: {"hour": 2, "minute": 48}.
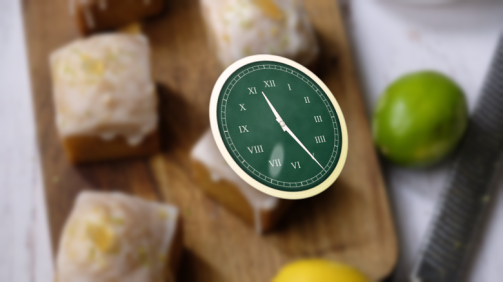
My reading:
{"hour": 11, "minute": 25}
